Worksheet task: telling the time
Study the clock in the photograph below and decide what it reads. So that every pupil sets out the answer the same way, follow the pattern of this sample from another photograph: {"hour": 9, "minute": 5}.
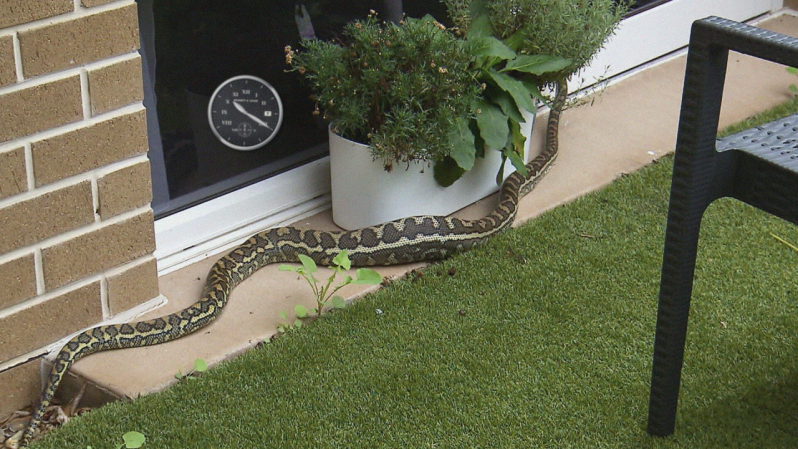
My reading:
{"hour": 10, "minute": 20}
